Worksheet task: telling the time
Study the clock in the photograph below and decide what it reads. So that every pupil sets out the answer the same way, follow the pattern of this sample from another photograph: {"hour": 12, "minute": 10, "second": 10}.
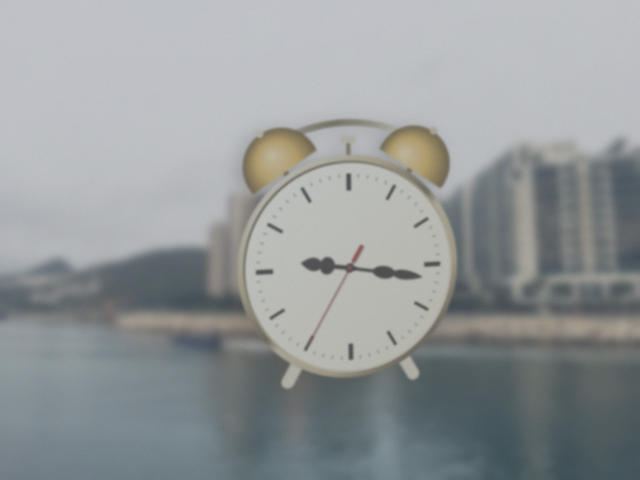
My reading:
{"hour": 9, "minute": 16, "second": 35}
